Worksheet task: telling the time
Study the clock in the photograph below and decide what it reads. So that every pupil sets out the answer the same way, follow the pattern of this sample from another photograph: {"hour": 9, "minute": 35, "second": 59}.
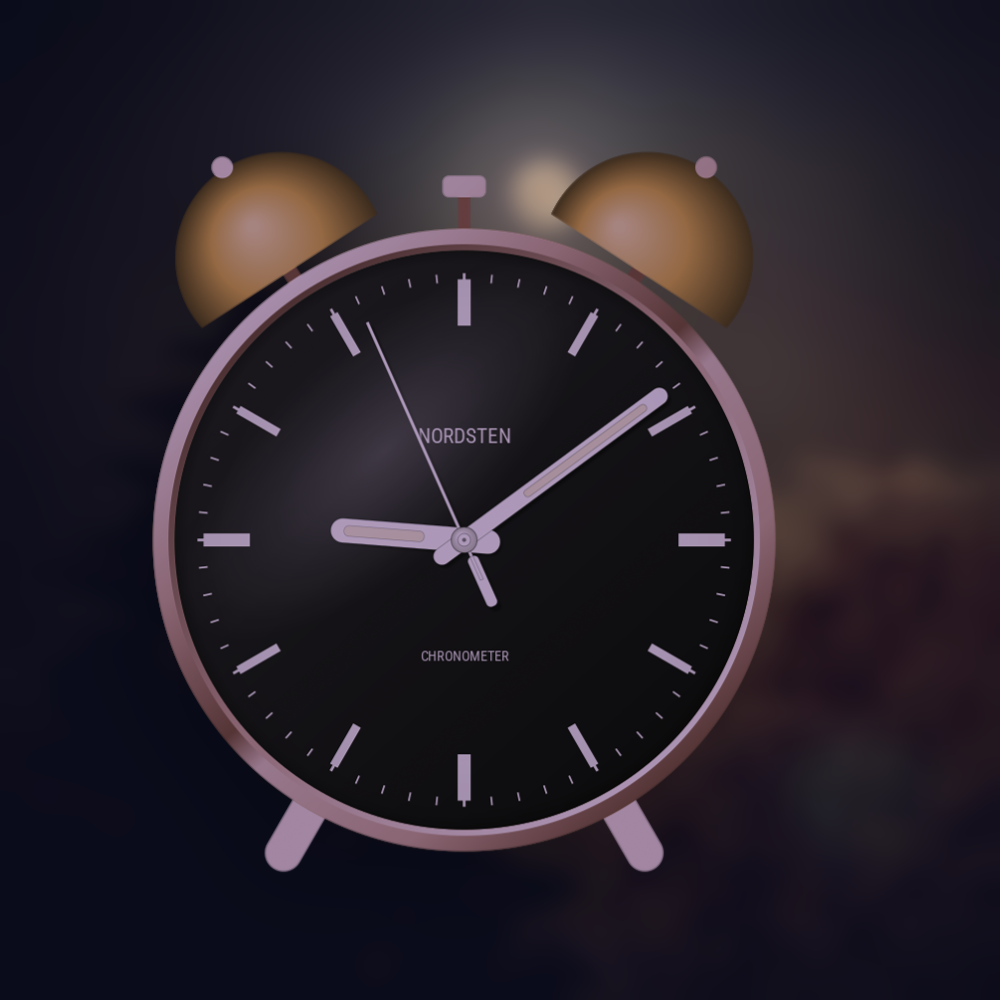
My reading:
{"hour": 9, "minute": 8, "second": 56}
